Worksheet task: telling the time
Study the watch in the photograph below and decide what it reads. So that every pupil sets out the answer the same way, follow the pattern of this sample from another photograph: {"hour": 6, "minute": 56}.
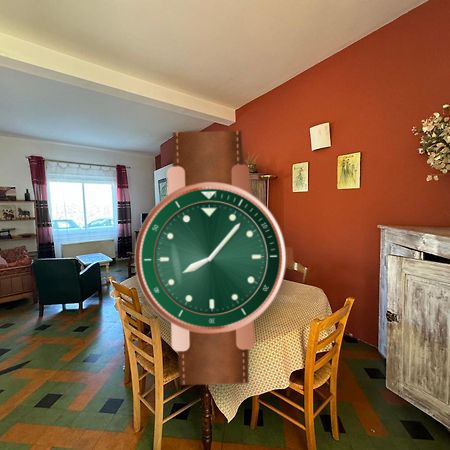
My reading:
{"hour": 8, "minute": 7}
